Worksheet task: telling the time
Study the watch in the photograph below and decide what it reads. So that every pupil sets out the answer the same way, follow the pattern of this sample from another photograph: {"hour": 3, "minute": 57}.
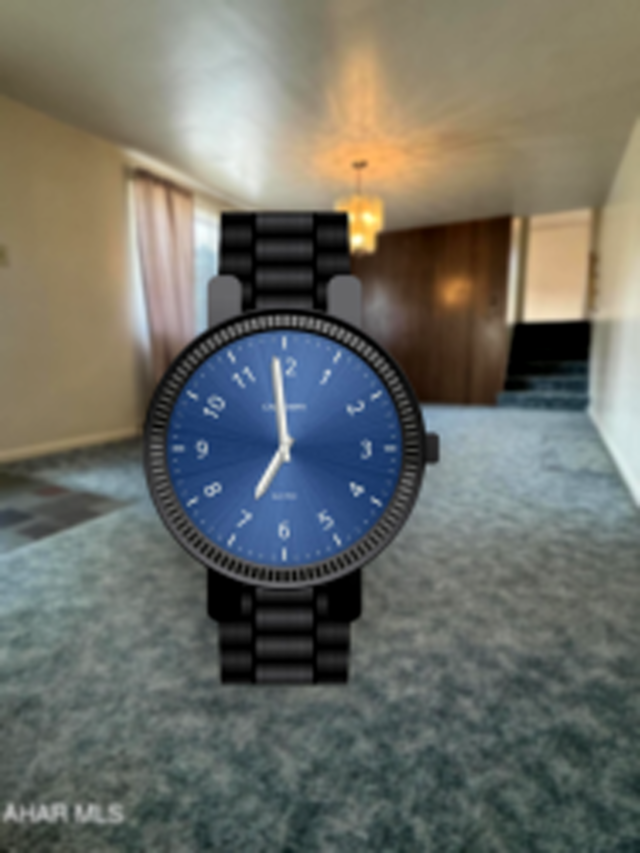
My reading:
{"hour": 6, "minute": 59}
